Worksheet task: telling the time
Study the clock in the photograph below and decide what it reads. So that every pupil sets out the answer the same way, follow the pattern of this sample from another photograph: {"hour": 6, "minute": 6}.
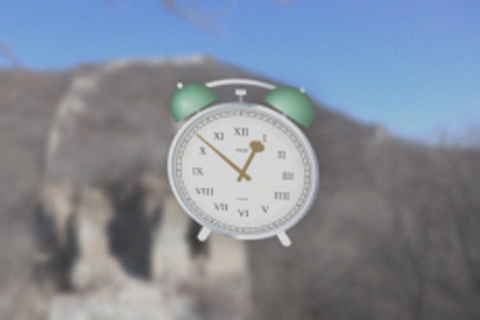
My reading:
{"hour": 12, "minute": 52}
